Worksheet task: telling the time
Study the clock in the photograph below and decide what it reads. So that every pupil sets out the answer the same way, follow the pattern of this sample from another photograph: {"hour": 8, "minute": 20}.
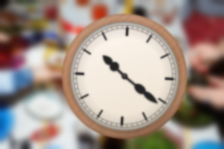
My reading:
{"hour": 10, "minute": 21}
